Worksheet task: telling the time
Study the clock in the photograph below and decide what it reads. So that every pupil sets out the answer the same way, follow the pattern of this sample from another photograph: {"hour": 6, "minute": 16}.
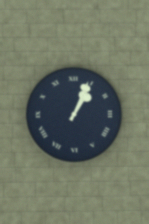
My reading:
{"hour": 1, "minute": 4}
